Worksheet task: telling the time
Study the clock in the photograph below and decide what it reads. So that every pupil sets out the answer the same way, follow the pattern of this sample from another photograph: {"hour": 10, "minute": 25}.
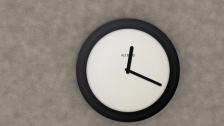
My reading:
{"hour": 12, "minute": 19}
